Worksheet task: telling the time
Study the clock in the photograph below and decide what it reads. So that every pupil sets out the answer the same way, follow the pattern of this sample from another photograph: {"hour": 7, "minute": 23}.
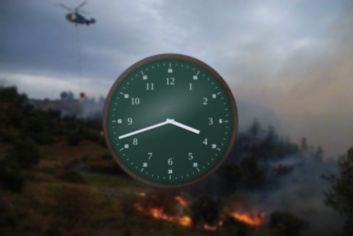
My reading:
{"hour": 3, "minute": 42}
